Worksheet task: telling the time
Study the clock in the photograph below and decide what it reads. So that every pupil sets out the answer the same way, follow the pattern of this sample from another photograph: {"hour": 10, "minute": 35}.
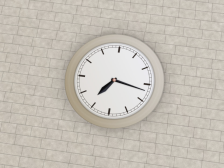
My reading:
{"hour": 7, "minute": 17}
